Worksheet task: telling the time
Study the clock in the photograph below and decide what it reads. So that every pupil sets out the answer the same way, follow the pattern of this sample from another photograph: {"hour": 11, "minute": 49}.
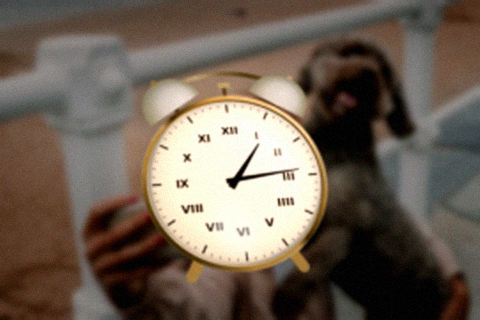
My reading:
{"hour": 1, "minute": 14}
